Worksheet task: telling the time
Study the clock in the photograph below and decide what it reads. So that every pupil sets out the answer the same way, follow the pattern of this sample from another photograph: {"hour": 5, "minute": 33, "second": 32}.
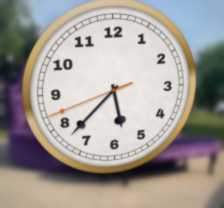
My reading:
{"hour": 5, "minute": 37, "second": 42}
